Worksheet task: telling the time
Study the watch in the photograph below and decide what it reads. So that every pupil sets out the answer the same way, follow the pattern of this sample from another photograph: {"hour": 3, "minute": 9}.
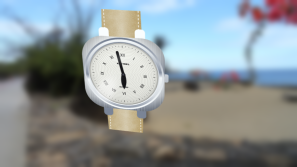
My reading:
{"hour": 5, "minute": 58}
